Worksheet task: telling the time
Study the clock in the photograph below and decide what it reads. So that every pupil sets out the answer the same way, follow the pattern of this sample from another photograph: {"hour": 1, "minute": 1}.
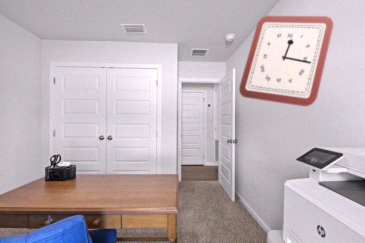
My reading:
{"hour": 12, "minute": 16}
